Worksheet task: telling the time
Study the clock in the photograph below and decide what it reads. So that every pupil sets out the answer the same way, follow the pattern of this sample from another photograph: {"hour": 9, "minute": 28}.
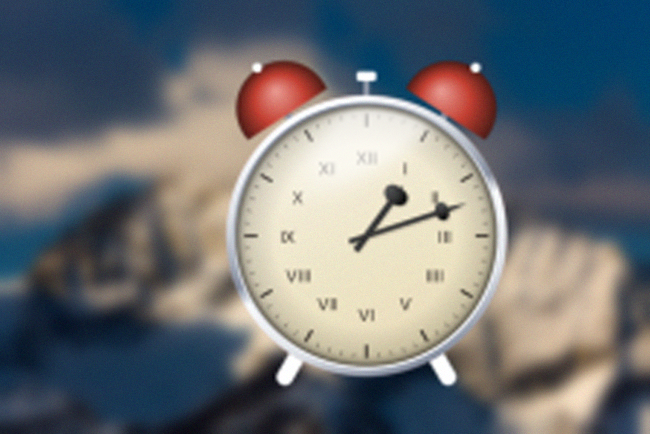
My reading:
{"hour": 1, "minute": 12}
